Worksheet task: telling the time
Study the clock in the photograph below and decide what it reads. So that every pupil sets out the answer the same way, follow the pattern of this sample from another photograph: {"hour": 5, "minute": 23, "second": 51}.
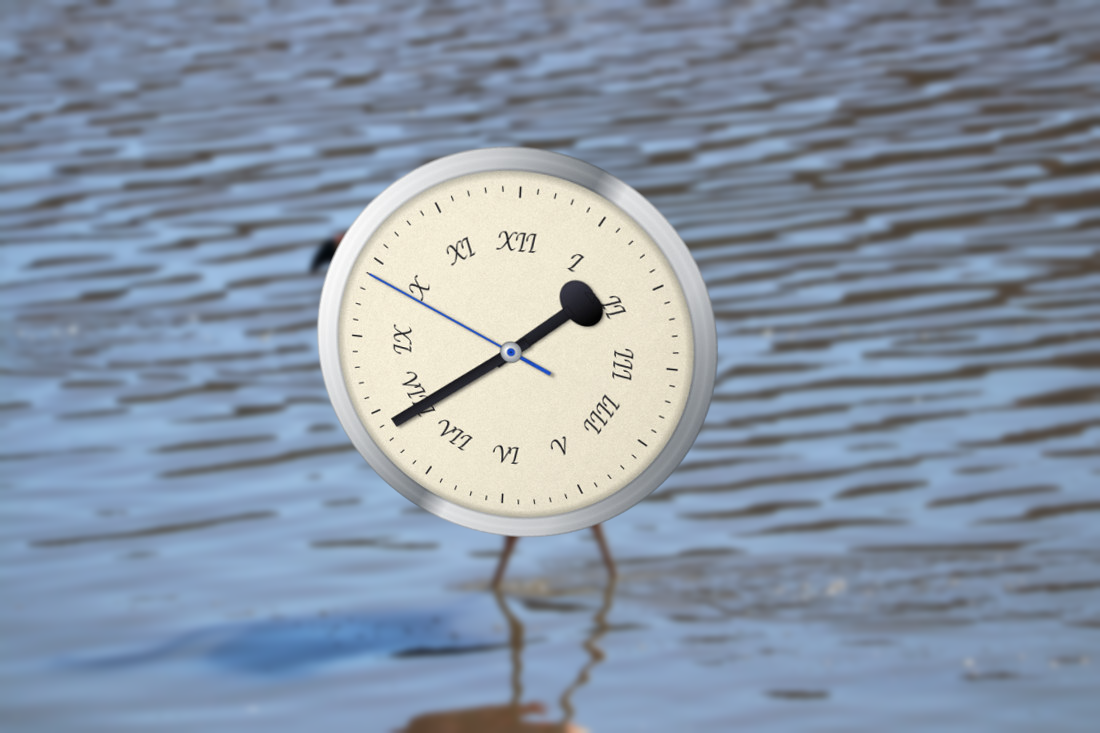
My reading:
{"hour": 1, "minute": 38, "second": 49}
